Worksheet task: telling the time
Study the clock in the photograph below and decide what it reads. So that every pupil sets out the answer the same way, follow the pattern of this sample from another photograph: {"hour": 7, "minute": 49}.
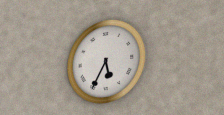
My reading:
{"hour": 5, "minute": 35}
